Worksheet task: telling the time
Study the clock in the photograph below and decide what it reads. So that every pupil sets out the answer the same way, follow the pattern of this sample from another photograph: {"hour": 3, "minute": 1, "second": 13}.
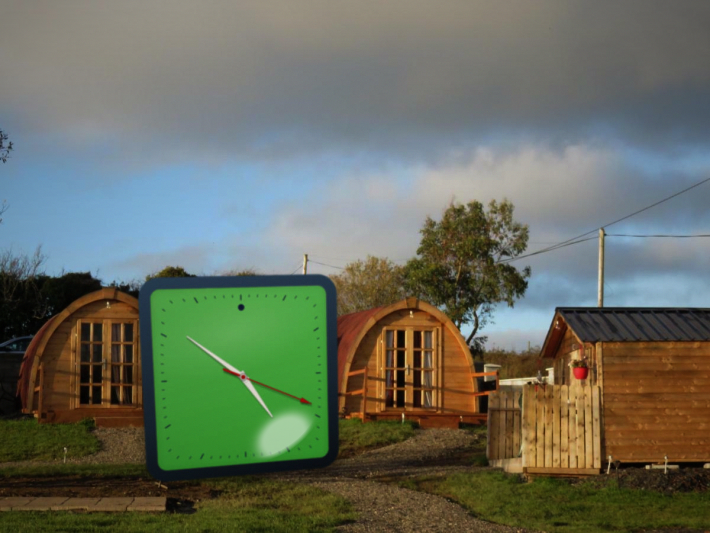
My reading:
{"hour": 4, "minute": 51, "second": 19}
